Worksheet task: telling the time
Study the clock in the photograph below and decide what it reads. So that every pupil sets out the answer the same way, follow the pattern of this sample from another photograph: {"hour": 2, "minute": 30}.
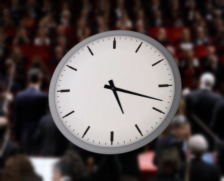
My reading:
{"hour": 5, "minute": 18}
